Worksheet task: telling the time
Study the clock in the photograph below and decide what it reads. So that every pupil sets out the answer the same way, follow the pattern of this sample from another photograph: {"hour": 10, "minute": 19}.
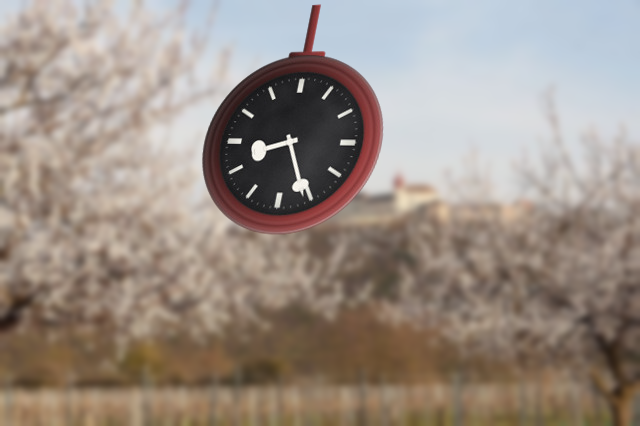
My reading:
{"hour": 8, "minute": 26}
